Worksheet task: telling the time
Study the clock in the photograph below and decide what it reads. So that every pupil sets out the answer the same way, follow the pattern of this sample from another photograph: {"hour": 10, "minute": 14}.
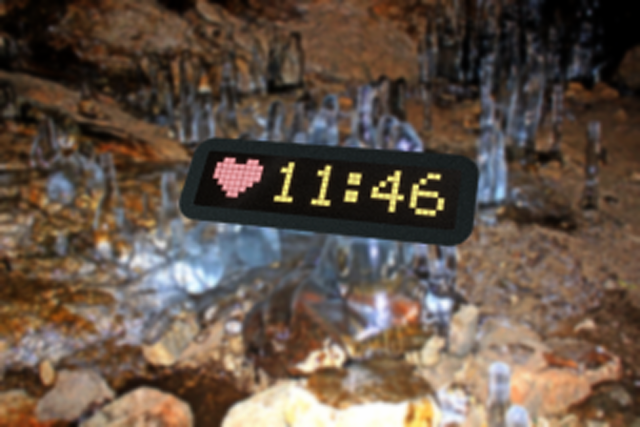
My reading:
{"hour": 11, "minute": 46}
